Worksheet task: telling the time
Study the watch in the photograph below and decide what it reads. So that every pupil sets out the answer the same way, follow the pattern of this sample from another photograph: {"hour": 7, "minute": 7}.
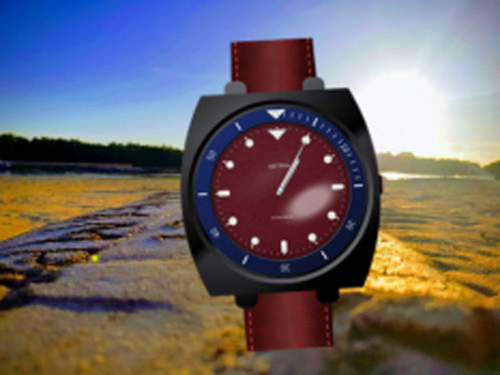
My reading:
{"hour": 1, "minute": 5}
